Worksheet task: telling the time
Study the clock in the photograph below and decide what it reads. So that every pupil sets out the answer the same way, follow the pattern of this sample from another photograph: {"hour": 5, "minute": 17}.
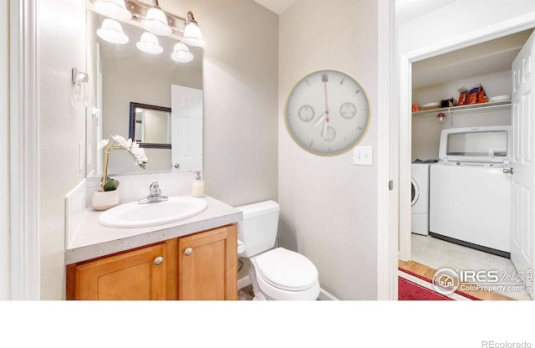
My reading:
{"hour": 7, "minute": 32}
